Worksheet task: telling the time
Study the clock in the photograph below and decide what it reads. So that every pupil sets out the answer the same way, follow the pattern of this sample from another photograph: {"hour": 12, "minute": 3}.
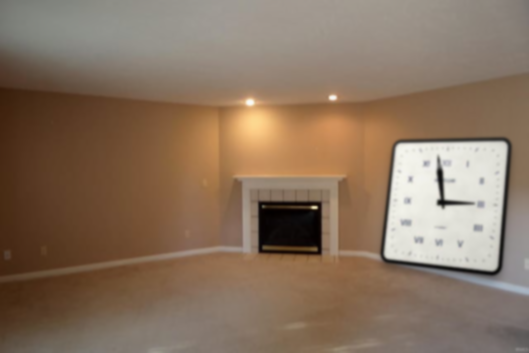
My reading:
{"hour": 2, "minute": 58}
